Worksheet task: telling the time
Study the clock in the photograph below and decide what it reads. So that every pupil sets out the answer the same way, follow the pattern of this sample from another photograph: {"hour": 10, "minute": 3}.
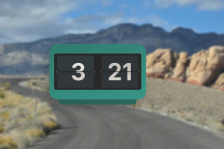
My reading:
{"hour": 3, "minute": 21}
